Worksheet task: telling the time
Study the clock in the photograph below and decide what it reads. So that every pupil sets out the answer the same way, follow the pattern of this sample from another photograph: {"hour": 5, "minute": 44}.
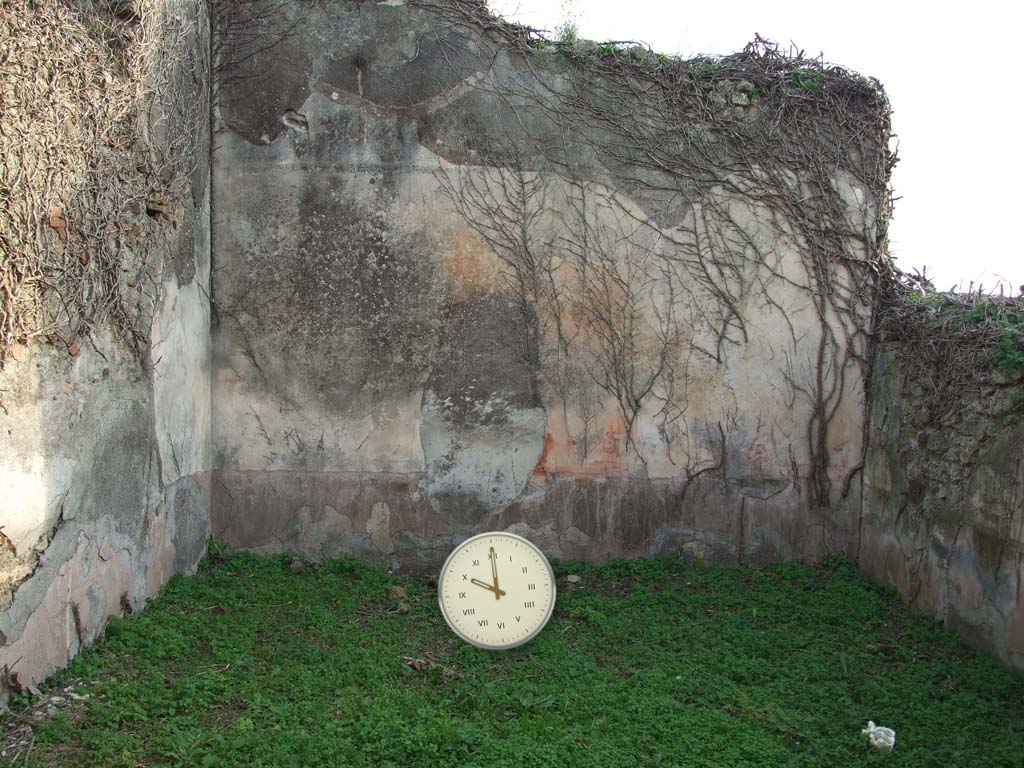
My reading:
{"hour": 10, "minute": 0}
